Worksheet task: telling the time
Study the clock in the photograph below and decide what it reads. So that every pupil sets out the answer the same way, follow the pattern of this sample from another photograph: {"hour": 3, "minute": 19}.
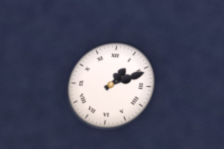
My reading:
{"hour": 1, "minute": 11}
